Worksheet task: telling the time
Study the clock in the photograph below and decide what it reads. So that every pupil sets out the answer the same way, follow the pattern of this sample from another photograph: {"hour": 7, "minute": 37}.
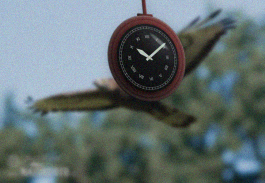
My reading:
{"hour": 10, "minute": 9}
